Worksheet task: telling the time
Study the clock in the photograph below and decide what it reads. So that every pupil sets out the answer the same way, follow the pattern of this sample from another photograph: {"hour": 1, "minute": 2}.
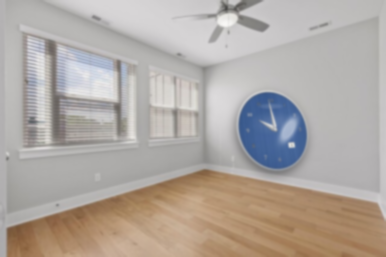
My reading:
{"hour": 9, "minute": 59}
